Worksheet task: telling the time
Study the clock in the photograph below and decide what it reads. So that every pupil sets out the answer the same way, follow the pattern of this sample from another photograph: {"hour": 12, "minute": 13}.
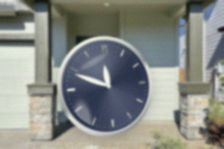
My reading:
{"hour": 11, "minute": 49}
